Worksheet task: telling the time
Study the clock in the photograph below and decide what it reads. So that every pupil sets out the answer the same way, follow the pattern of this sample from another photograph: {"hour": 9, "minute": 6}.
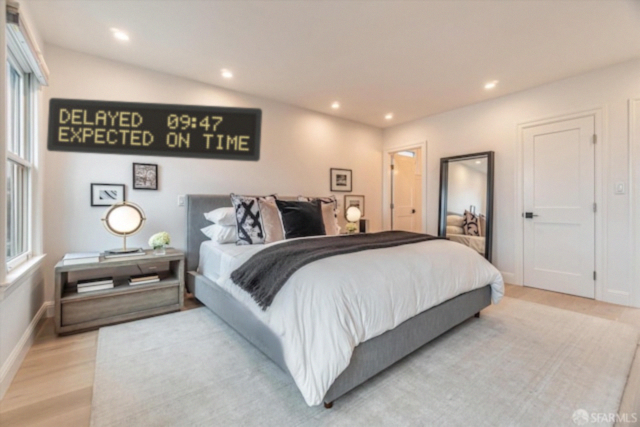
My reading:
{"hour": 9, "minute": 47}
